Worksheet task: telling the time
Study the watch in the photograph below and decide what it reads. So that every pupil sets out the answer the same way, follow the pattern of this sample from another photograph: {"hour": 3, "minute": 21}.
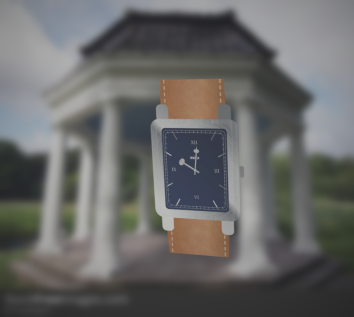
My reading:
{"hour": 10, "minute": 1}
